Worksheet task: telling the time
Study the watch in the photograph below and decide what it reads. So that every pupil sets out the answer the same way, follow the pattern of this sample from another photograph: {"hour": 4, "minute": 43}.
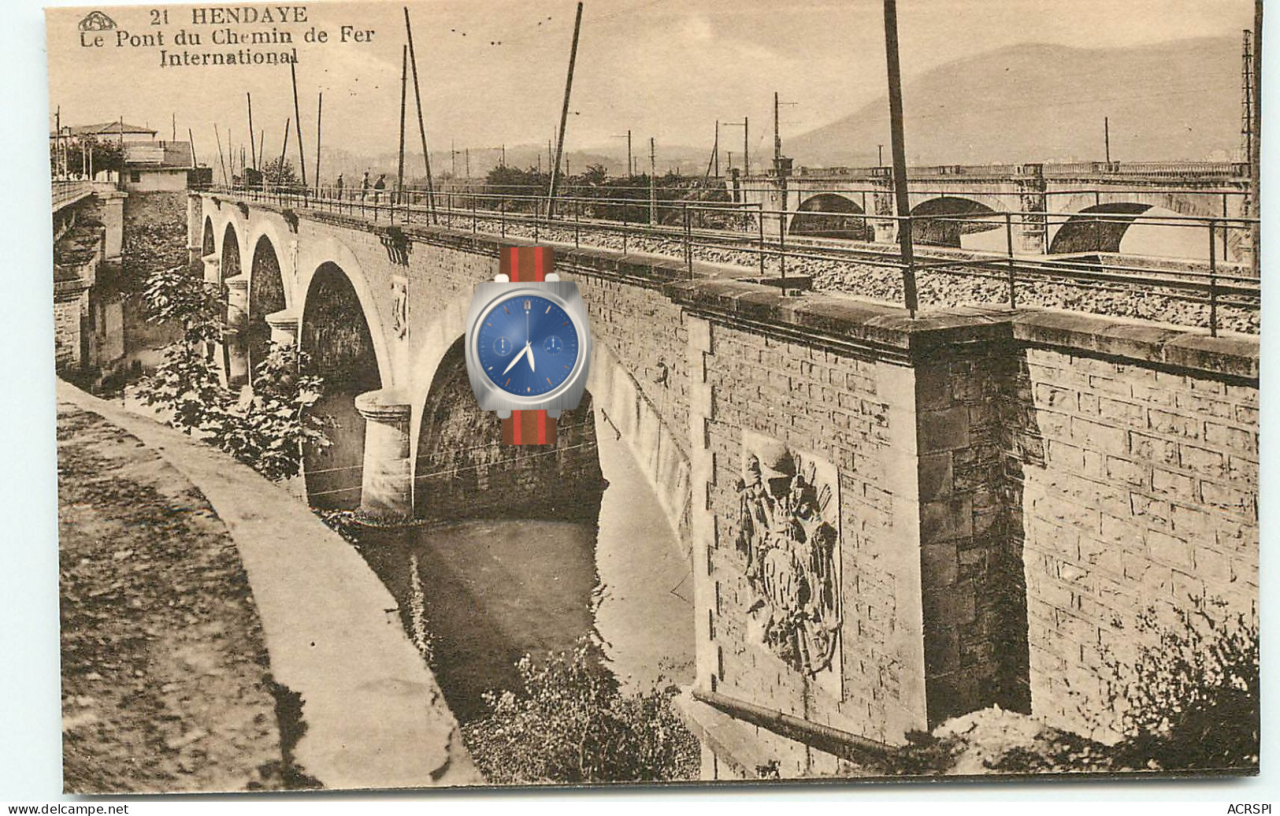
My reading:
{"hour": 5, "minute": 37}
